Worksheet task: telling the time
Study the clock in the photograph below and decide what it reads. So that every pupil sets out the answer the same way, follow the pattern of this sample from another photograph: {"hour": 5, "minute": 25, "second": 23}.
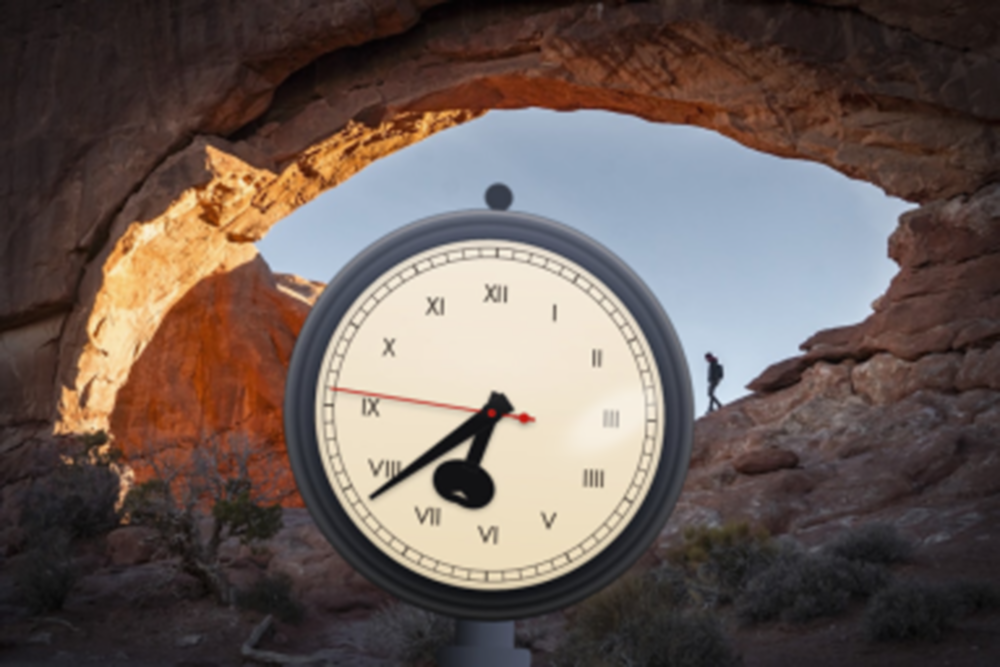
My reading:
{"hour": 6, "minute": 38, "second": 46}
